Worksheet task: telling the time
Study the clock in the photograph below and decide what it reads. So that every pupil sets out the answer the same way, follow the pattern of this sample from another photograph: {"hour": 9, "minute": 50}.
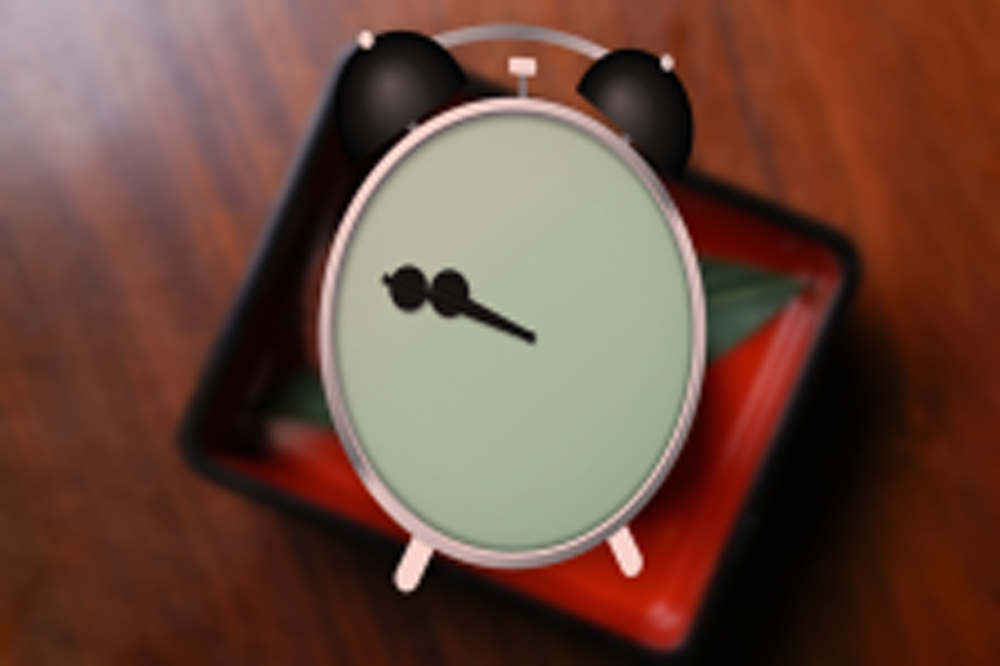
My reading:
{"hour": 9, "minute": 48}
